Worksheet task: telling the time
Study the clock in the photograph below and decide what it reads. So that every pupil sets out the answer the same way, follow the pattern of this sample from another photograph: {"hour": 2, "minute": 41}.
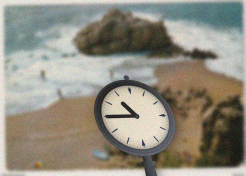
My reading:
{"hour": 10, "minute": 45}
